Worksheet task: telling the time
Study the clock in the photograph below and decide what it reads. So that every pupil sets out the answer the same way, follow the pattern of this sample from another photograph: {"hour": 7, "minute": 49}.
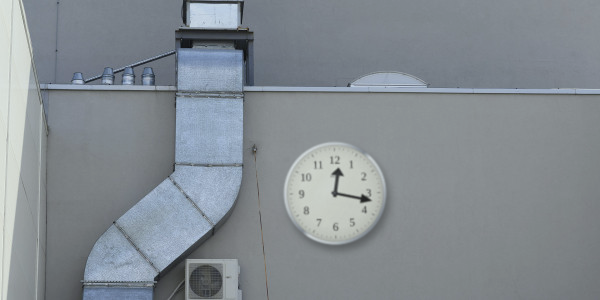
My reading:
{"hour": 12, "minute": 17}
